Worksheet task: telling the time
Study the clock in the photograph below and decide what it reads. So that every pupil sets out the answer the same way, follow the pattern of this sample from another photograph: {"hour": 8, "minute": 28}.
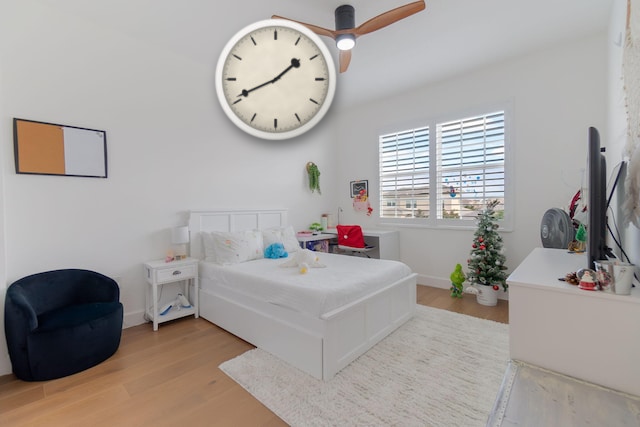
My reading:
{"hour": 1, "minute": 41}
